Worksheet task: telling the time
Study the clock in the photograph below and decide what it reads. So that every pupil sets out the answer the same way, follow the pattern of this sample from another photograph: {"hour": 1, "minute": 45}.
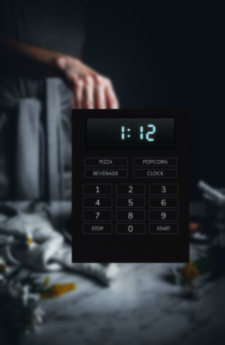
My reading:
{"hour": 1, "minute": 12}
